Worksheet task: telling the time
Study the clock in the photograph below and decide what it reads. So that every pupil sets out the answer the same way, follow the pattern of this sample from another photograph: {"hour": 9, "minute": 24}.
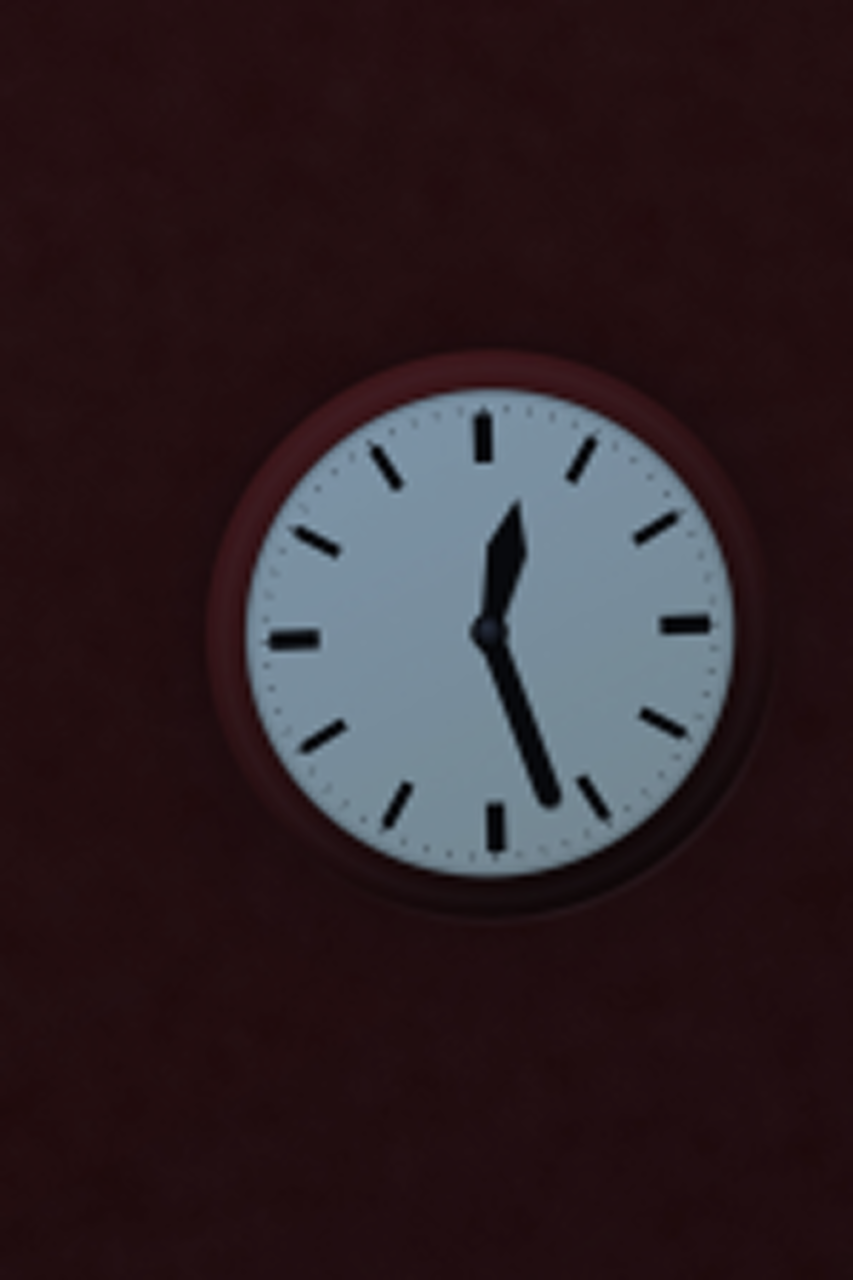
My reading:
{"hour": 12, "minute": 27}
